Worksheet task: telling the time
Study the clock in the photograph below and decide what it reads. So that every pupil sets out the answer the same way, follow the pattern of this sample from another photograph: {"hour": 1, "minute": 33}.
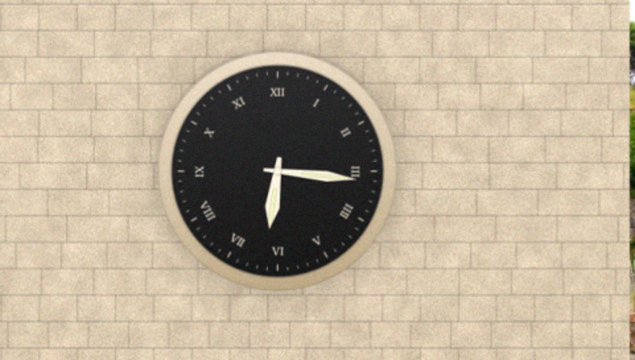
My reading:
{"hour": 6, "minute": 16}
